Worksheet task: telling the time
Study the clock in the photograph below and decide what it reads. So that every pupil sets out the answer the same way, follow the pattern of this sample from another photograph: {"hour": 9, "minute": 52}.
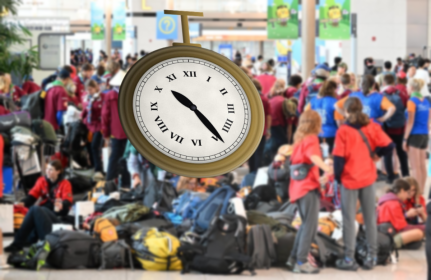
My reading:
{"hour": 10, "minute": 24}
